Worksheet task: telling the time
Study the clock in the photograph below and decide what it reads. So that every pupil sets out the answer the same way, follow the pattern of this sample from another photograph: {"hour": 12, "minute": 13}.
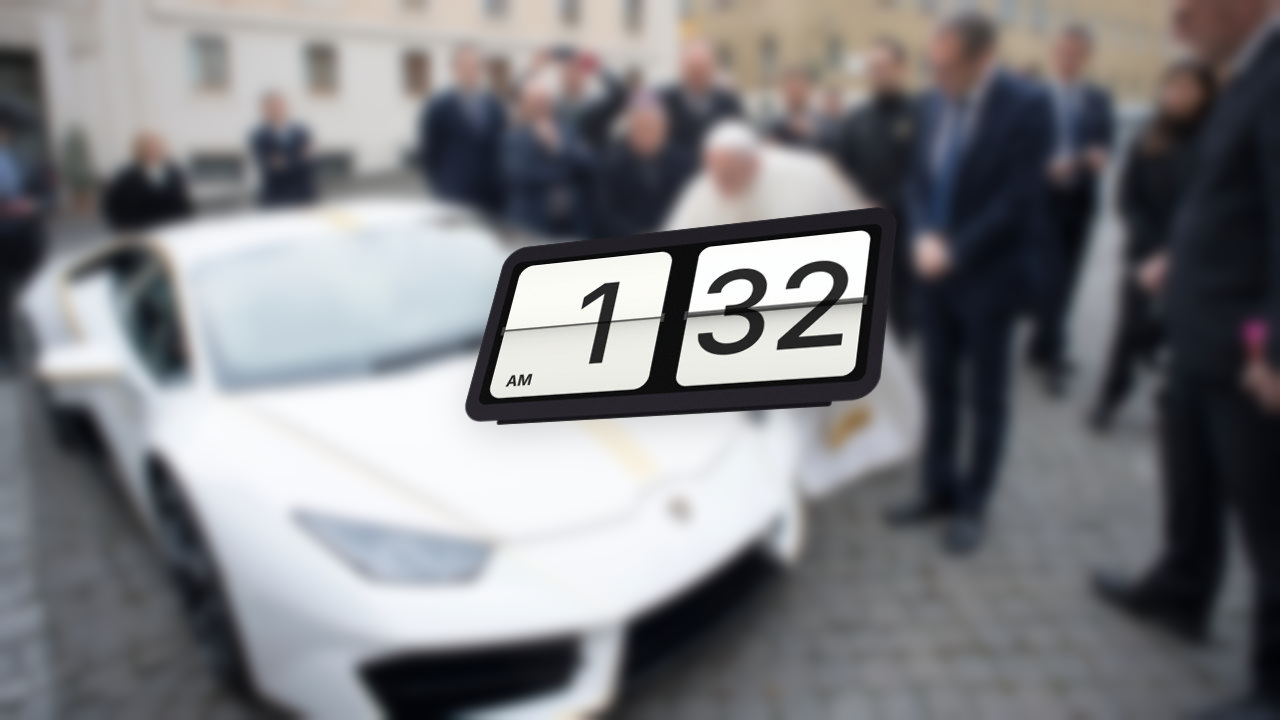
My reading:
{"hour": 1, "minute": 32}
